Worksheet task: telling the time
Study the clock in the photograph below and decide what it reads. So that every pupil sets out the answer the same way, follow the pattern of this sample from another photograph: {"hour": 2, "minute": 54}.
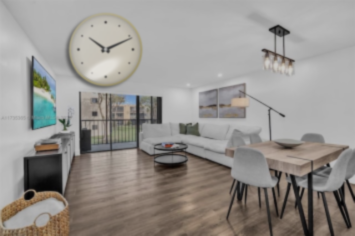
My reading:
{"hour": 10, "minute": 11}
